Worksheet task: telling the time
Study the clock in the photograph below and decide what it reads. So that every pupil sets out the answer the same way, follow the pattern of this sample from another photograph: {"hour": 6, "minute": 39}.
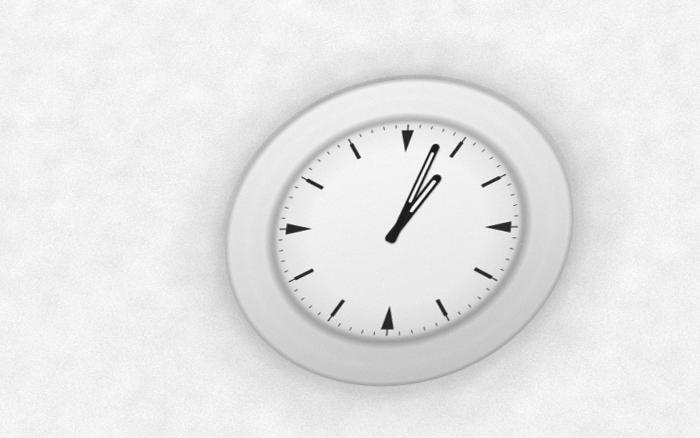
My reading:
{"hour": 1, "minute": 3}
